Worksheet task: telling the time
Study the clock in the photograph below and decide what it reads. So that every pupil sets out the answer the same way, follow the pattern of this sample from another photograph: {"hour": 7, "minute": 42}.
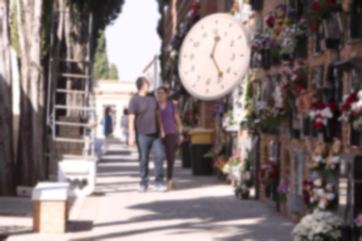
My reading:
{"hour": 12, "minute": 24}
